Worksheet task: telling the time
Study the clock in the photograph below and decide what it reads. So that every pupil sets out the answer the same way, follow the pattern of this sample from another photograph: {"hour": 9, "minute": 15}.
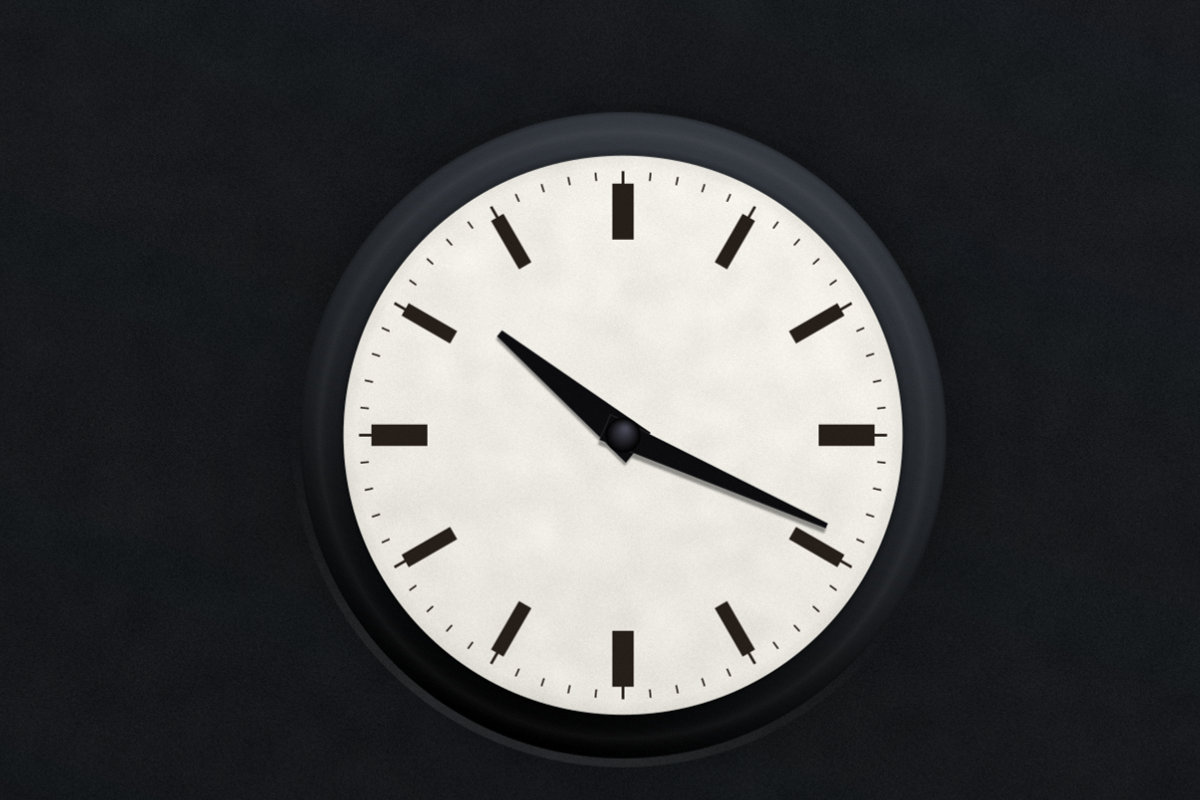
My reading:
{"hour": 10, "minute": 19}
